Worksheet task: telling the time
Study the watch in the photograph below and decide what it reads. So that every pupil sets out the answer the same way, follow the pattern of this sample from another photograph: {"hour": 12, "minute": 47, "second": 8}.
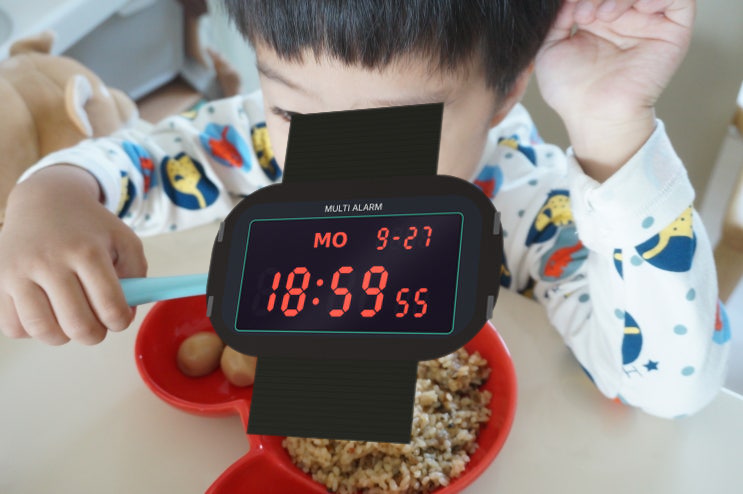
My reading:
{"hour": 18, "minute": 59, "second": 55}
